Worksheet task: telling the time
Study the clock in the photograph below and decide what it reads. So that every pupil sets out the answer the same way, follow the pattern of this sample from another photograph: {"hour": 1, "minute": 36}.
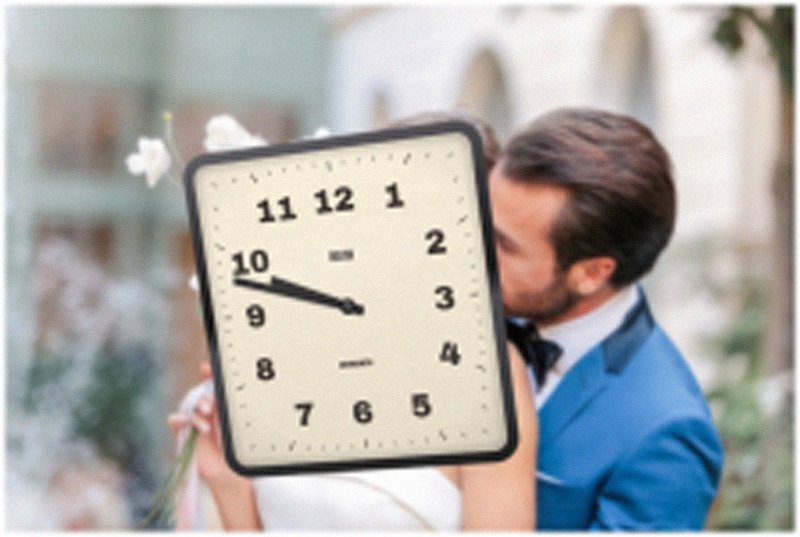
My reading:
{"hour": 9, "minute": 48}
